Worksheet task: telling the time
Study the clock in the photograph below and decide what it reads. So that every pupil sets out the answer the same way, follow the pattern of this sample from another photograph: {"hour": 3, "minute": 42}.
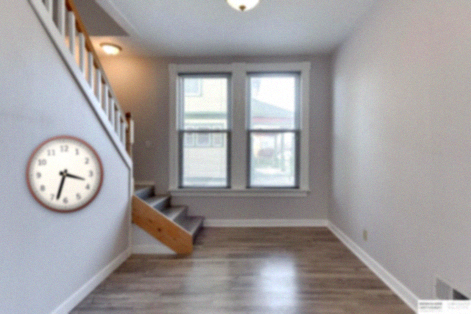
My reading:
{"hour": 3, "minute": 33}
